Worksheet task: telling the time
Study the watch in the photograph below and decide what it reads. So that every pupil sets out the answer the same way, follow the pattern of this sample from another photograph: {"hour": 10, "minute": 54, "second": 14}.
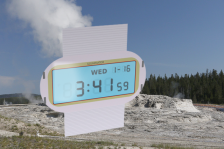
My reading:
{"hour": 3, "minute": 41, "second": 59}
